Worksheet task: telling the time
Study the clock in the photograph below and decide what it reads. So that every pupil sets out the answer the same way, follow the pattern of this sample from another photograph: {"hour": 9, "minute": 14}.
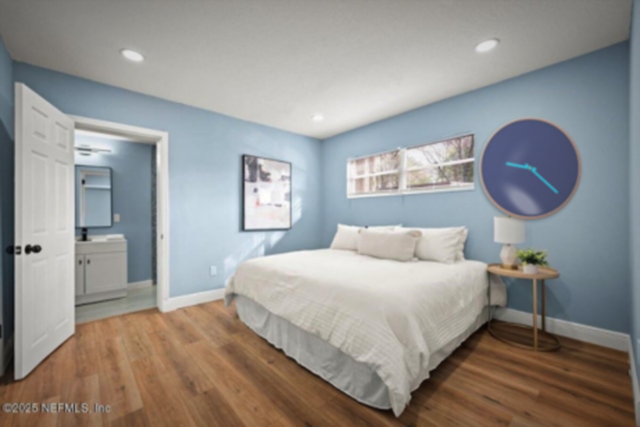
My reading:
{"hour": 9, "minute": 22}
